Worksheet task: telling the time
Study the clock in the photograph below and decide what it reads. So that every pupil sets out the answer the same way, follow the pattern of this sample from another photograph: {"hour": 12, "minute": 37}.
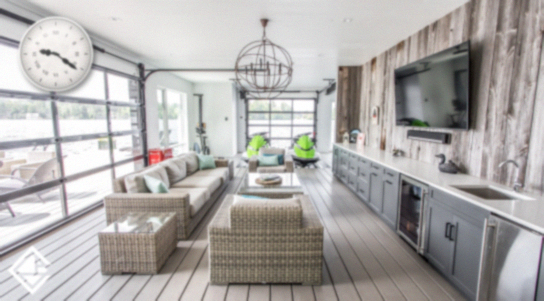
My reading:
{"hour": 9, "minute": 21}
